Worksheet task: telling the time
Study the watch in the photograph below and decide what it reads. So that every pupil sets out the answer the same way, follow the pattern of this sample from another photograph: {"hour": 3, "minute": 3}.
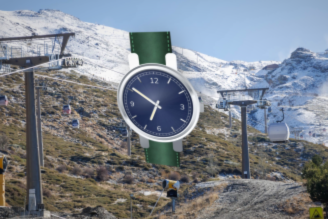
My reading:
{"hour": 6, "minute": 51}
